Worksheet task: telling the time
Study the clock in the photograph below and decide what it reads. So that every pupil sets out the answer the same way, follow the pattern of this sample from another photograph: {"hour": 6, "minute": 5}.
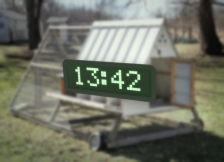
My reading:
{"hour": 13, "minute": 42}
